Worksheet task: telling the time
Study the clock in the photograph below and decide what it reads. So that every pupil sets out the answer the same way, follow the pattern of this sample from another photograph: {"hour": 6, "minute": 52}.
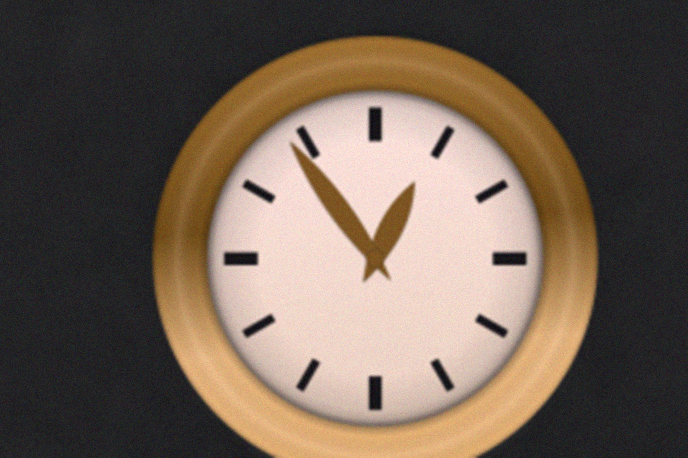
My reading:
{"hour": 12, "minute": 54}
